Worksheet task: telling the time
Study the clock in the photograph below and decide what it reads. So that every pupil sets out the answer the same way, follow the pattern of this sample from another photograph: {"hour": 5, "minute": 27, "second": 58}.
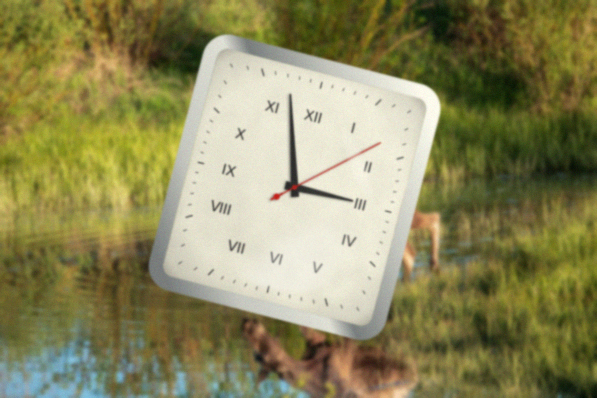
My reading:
{"hour": 2, "minute": 57, "second": 8}
